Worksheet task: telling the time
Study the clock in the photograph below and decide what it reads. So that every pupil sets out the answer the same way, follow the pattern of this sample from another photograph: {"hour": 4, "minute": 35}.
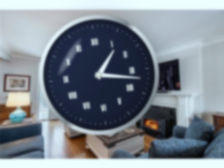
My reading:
{"hour": 1, "minute": 17}
